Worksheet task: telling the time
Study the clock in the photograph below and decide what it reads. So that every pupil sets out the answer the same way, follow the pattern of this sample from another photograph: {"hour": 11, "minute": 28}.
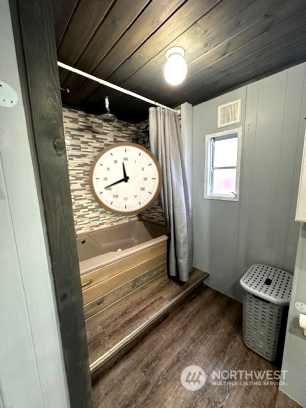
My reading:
{"hour": 11, "minute": 41}
